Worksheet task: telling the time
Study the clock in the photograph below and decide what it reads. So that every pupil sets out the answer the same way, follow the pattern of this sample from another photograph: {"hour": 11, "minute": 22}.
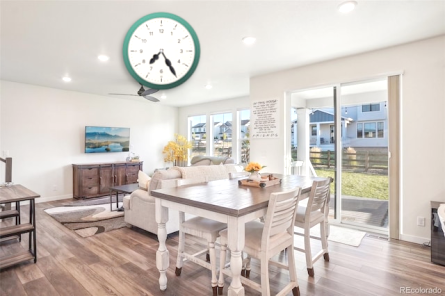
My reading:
{"hour": 7, "minute": 25}
